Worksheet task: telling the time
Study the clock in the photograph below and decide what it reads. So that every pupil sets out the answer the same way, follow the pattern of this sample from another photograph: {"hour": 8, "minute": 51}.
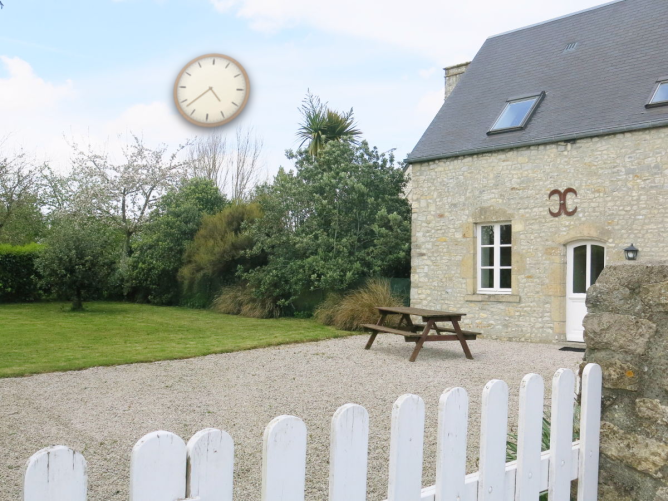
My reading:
{"hour": 4, "minute": 38}
